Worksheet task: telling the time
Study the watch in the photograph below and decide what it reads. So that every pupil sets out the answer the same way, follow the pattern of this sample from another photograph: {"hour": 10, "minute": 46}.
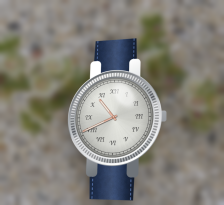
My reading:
{"hour": 10, "minute": 41}
